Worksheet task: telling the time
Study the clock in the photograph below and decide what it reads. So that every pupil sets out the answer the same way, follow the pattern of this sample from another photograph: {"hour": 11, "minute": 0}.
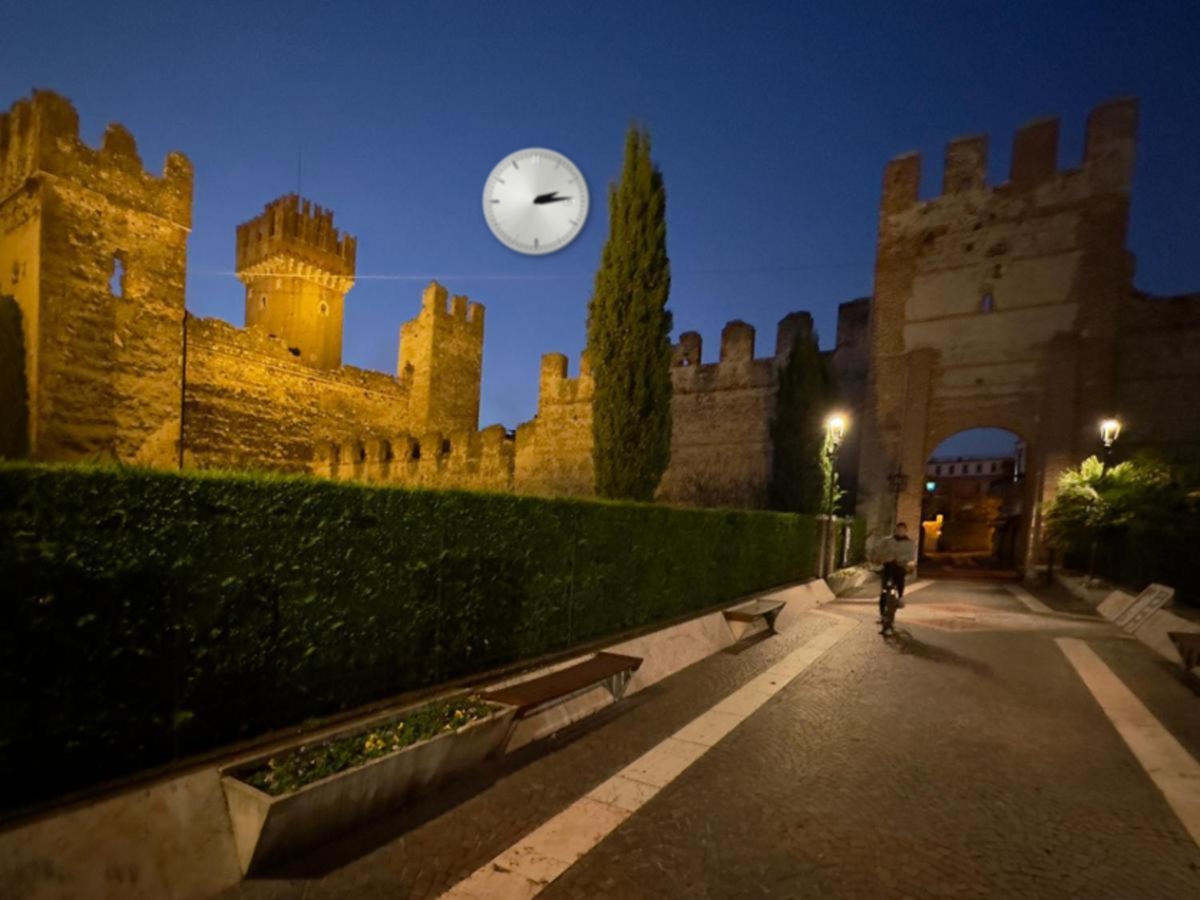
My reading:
{"hour": 2, "minute": 14}
